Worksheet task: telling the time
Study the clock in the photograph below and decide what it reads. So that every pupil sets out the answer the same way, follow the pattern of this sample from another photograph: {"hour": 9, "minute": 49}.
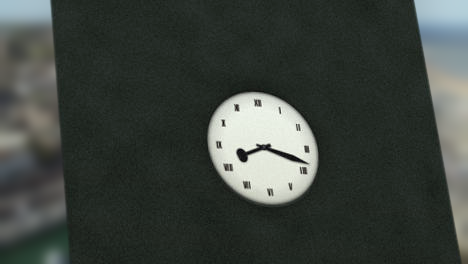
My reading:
{"hour": 8, "minute": 18}
